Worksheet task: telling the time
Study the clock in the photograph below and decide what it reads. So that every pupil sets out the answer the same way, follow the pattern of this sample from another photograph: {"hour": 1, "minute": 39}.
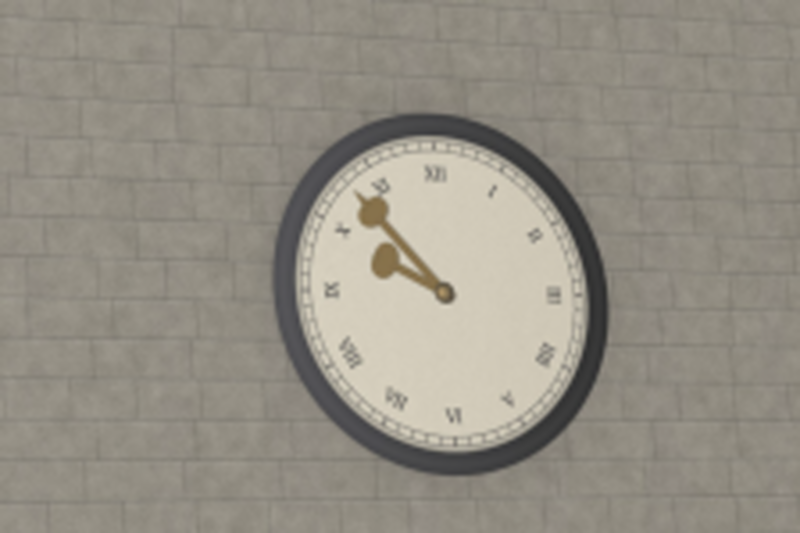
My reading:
{"hour": 9, "minute": 53}
